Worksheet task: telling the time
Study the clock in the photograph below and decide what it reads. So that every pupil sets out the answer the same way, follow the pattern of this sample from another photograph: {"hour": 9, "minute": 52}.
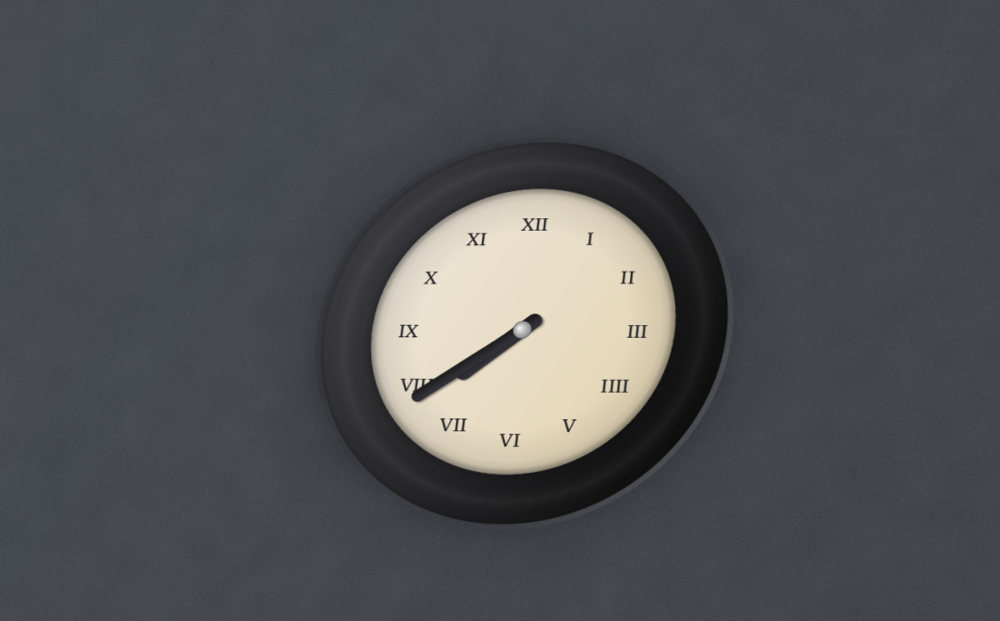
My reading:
{"hour": 7, "minute": 39}
